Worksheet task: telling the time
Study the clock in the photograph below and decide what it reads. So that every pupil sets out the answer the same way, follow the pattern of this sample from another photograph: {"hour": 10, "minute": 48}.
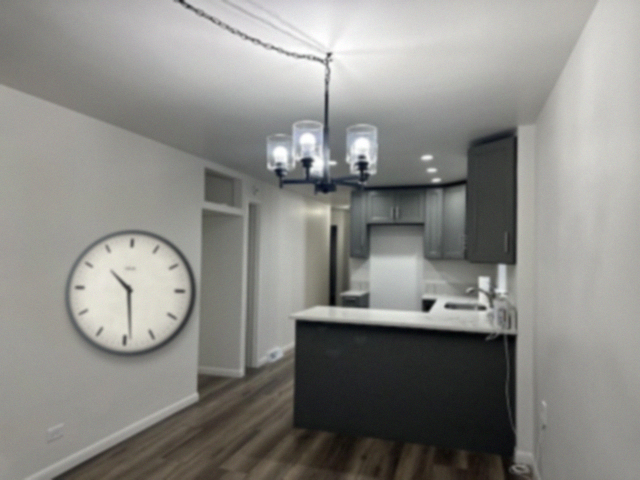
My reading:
{"hour": 10, "minute": 29}
